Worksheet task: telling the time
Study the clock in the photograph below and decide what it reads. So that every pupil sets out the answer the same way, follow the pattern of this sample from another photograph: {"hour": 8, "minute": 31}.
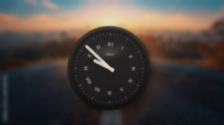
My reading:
{"hour": 9, "minute": 52}
